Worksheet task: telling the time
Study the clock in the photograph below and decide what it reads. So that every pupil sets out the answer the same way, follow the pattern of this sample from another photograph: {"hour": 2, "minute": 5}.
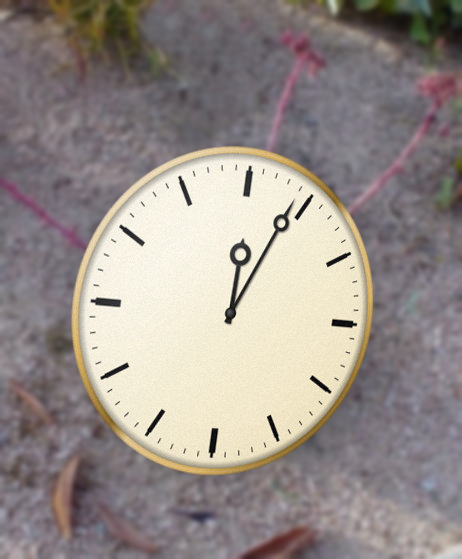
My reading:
{"hour": 12, "minute": 4}
